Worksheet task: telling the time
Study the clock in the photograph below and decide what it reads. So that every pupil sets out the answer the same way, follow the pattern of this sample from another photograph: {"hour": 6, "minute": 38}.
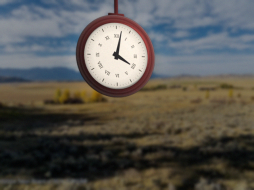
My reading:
{"hour": 4, "minute": 2}
